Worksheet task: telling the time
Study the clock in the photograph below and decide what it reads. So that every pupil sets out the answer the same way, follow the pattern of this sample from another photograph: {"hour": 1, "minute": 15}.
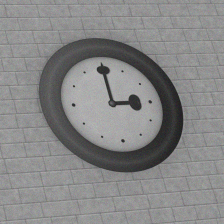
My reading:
{"hour": 3, "minute": 0}
